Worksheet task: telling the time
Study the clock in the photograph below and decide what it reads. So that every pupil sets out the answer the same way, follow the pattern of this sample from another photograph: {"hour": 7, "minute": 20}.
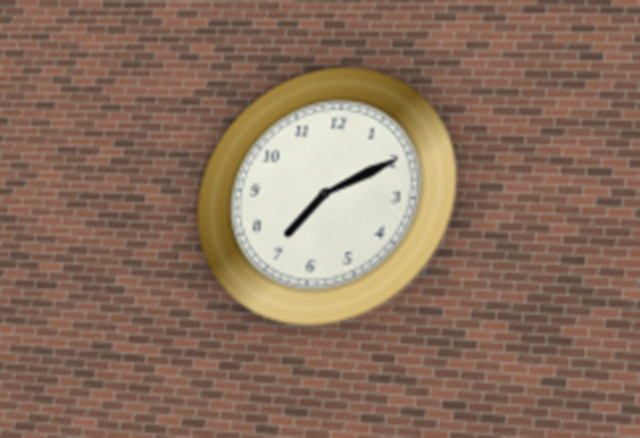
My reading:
{"hour": 7, "minute": 10}
